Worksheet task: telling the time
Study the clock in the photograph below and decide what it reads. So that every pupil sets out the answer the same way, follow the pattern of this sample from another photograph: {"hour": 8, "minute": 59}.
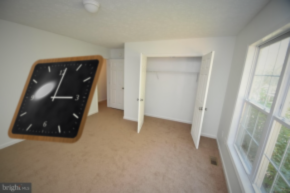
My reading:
{"hour": 3, "minute": 1}
